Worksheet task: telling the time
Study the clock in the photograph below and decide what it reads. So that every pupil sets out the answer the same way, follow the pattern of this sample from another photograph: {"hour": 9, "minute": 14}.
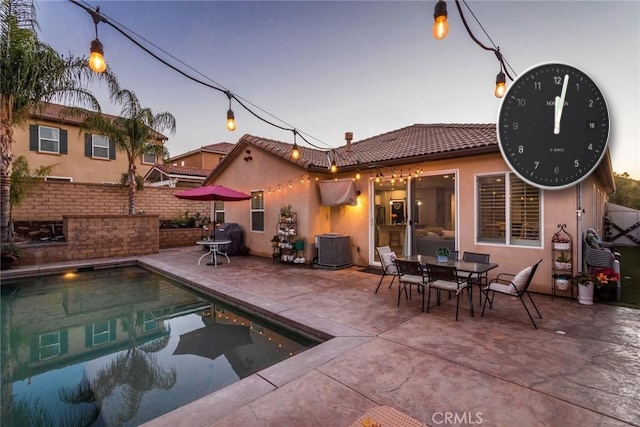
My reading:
{"hour": 12, "minute": 2}
